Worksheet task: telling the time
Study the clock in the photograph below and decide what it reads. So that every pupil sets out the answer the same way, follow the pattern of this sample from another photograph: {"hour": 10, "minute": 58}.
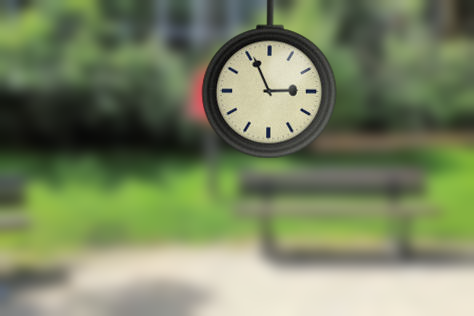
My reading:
{"hour": 2, "minute": 56}
